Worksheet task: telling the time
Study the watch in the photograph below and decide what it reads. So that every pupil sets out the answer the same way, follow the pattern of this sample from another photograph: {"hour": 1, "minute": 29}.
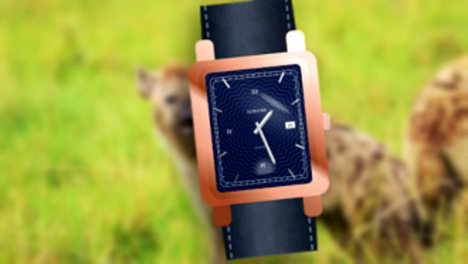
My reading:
{"hour": 1, "minute": 27}
